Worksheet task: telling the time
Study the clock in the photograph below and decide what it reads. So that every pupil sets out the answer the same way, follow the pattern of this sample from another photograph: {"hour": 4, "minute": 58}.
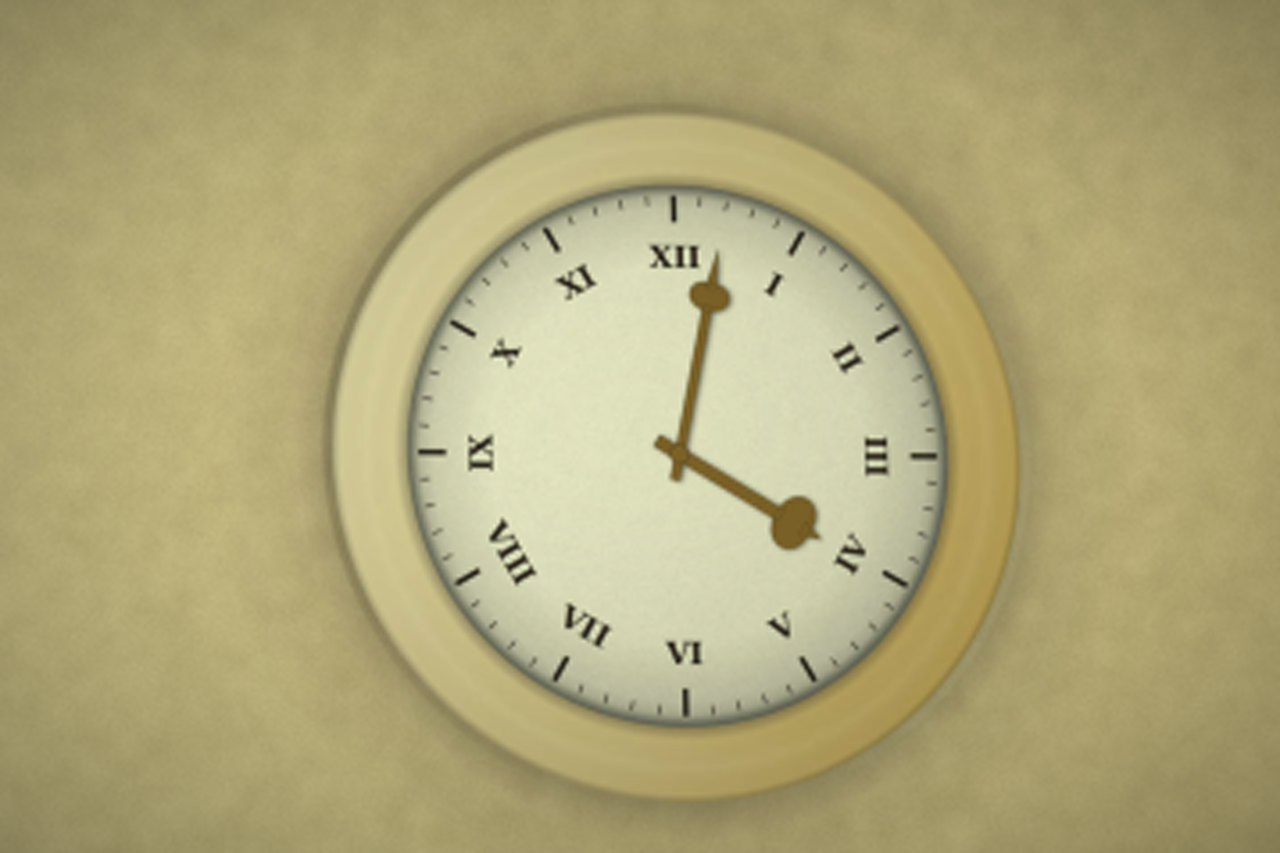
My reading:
{"hour": 4, "minute": 2}
